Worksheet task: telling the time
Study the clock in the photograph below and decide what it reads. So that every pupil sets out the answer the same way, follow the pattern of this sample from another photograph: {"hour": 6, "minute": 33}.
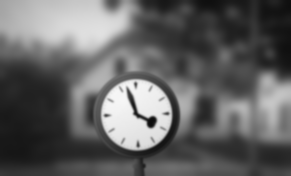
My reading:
{"hour": 3, "minute": 57}
